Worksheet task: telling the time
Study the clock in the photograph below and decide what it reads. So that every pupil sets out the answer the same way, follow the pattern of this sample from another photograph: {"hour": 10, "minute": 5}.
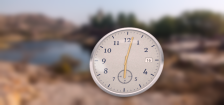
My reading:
{"hour": 6, "minute": 2}
